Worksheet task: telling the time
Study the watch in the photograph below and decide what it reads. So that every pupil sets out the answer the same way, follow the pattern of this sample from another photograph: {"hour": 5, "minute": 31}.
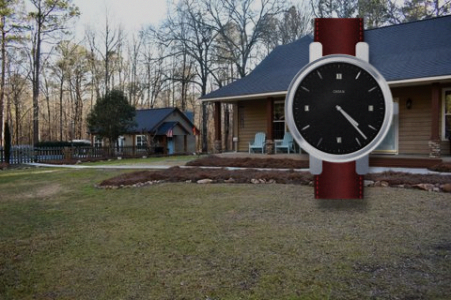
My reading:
{"hour": 4, "minute": 23}
